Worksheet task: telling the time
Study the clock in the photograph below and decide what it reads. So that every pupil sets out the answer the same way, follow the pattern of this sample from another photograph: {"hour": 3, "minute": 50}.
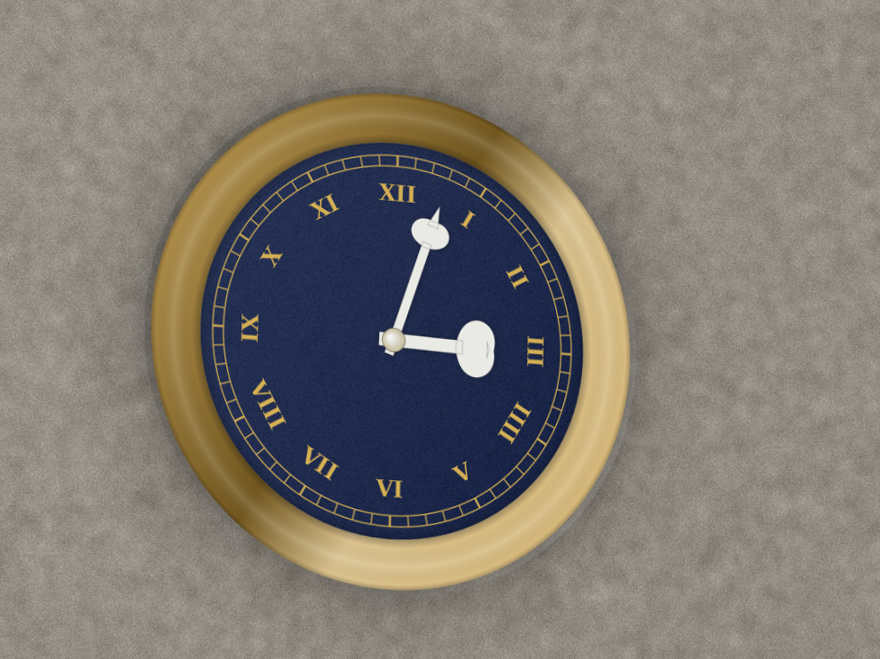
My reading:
{"hour": 3, "minute": 3}
